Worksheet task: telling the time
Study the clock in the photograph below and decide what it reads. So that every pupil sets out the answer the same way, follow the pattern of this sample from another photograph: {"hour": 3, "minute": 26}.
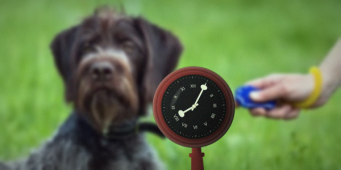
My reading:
{"hour": 8, "minute": 5}
